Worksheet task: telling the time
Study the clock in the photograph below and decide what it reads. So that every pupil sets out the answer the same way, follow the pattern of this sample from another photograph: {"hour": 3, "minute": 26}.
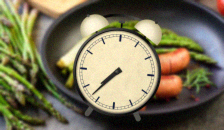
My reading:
{"hour": 7, "minute": 37}
